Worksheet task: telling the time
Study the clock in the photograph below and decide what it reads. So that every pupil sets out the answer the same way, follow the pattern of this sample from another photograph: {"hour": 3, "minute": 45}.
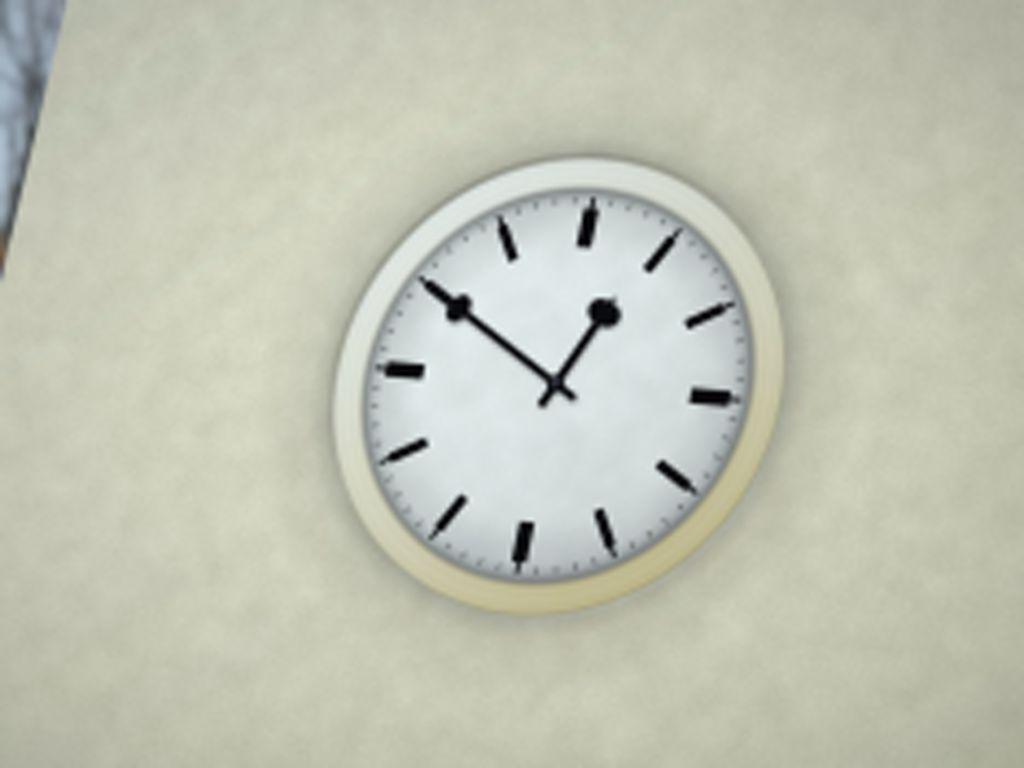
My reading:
{"hour": 12, "minute": 50}
